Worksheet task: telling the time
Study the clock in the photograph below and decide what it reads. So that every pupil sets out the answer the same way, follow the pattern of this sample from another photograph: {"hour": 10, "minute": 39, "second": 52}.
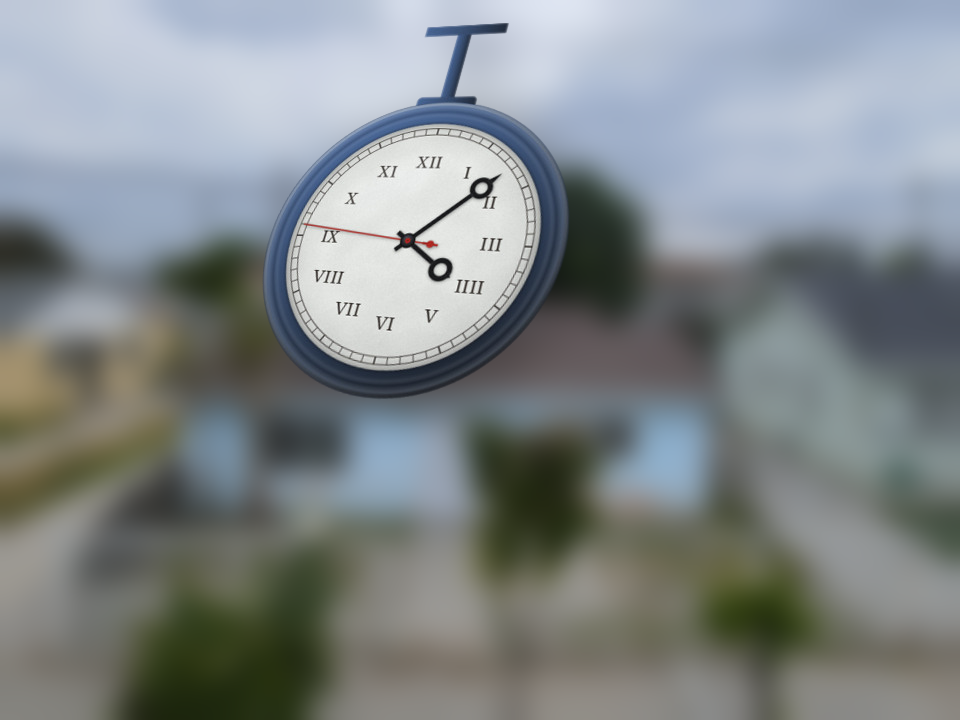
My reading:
{"hour": 4, "minute": 7, "second": 46}
